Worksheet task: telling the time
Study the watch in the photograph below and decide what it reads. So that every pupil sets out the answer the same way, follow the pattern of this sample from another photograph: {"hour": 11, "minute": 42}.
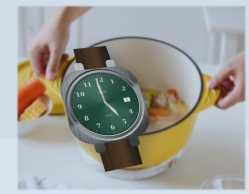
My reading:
{"hour": 4, "minute": 59}
